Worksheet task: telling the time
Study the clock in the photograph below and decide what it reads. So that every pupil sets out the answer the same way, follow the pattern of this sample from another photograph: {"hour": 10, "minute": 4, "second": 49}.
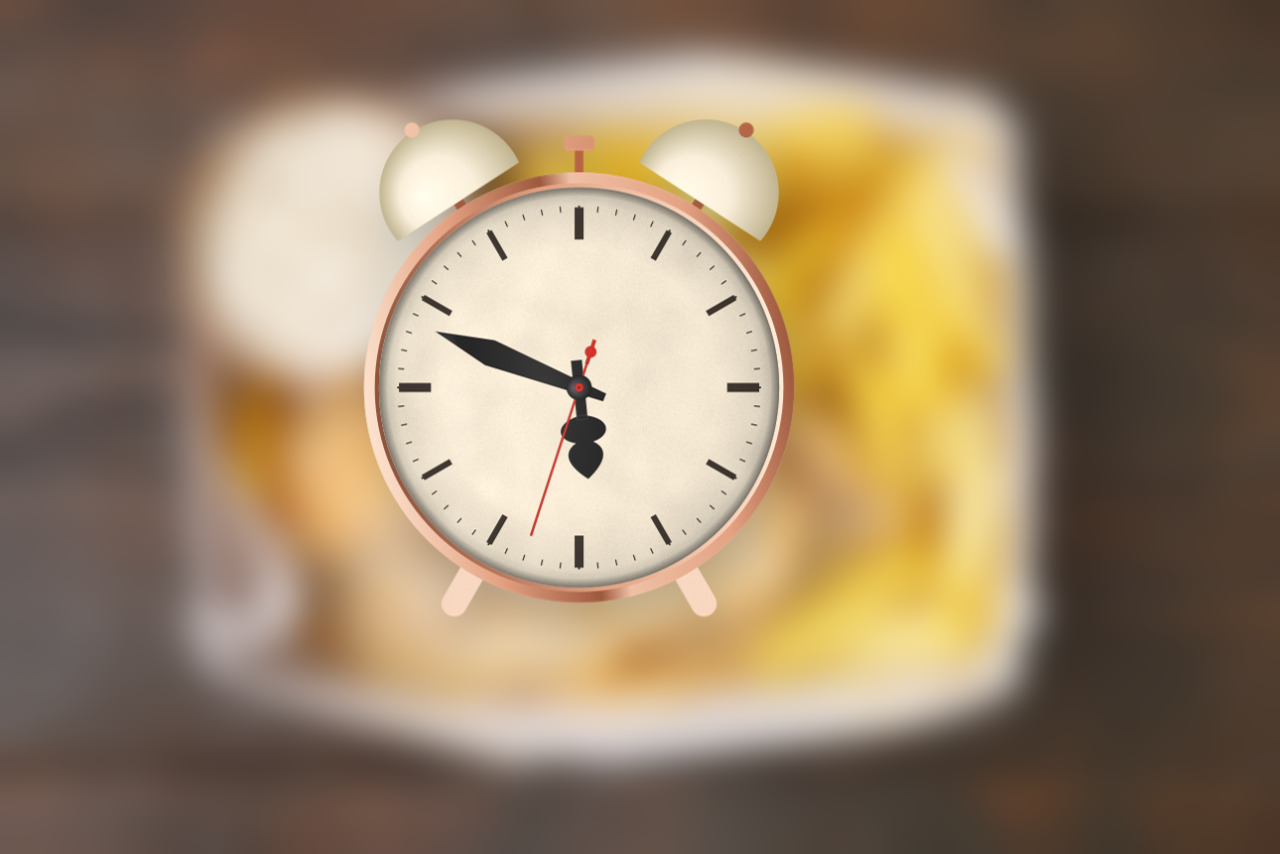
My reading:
{"hour": 5, "minute": 48, "second": 33}
